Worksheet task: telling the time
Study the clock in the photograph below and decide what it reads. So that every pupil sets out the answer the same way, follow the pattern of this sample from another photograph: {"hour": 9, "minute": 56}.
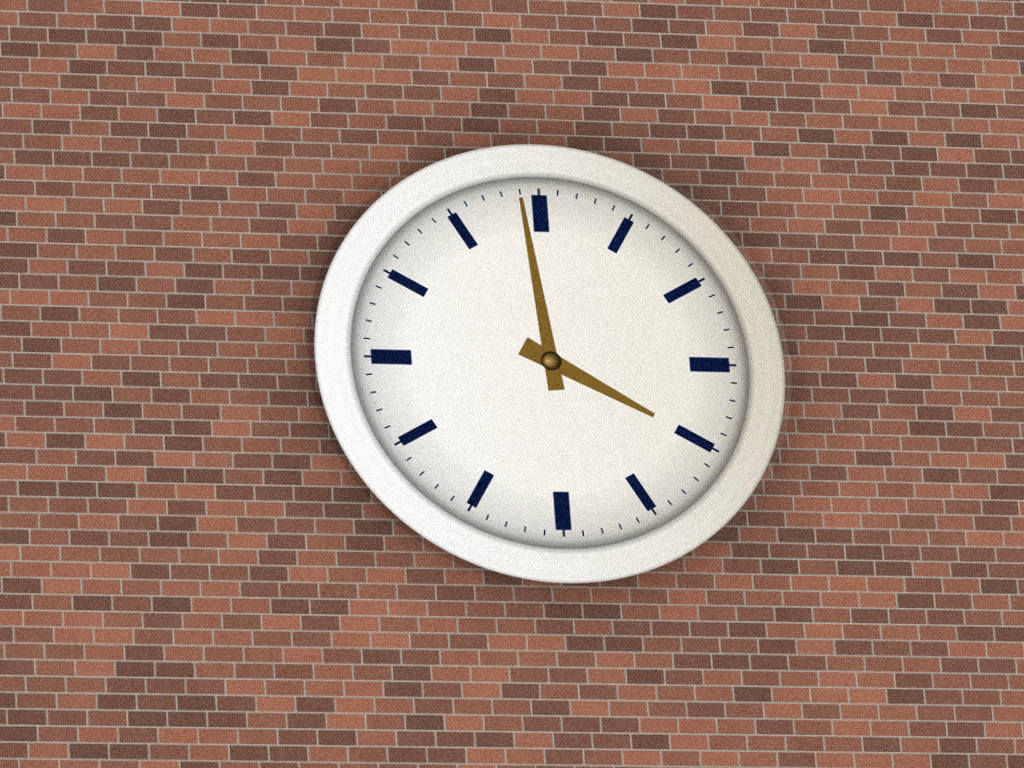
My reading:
{"hour": 3, "minute": 59}
